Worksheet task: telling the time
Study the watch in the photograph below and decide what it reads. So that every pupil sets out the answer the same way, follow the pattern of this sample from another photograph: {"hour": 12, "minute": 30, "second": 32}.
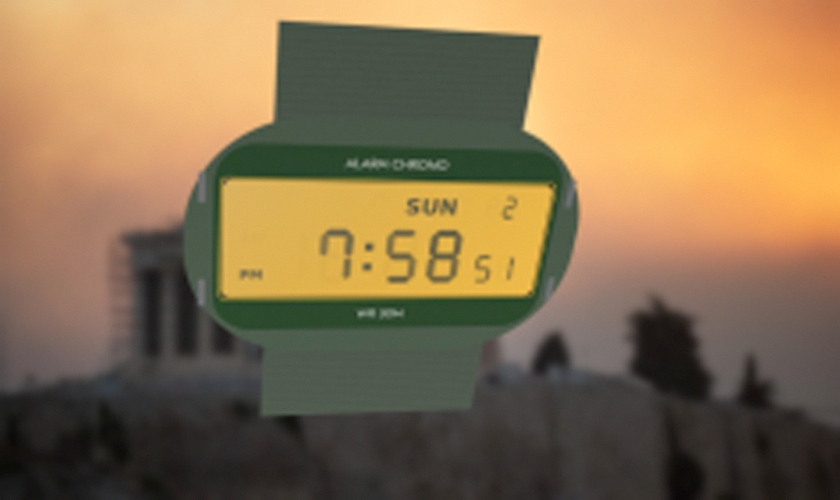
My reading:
{"hour": 7, "minute": 58, "second": 51}
